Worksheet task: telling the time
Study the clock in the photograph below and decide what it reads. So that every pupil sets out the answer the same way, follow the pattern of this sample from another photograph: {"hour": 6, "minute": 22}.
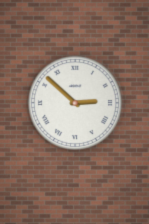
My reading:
{"hour": 2, "minute": 52}
